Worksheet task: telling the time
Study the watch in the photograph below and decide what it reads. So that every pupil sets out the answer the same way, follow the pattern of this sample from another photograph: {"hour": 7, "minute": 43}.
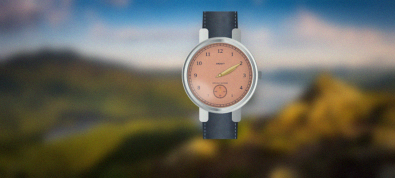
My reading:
{"hour": 2, "minute": 10}
